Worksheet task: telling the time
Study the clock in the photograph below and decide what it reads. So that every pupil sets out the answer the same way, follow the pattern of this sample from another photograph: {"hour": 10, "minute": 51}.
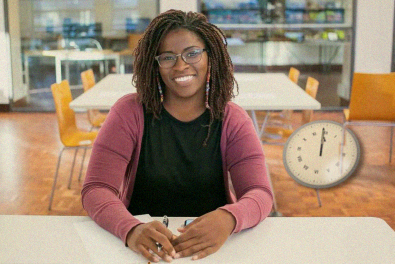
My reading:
{"hour": 11, "minute": 59}
